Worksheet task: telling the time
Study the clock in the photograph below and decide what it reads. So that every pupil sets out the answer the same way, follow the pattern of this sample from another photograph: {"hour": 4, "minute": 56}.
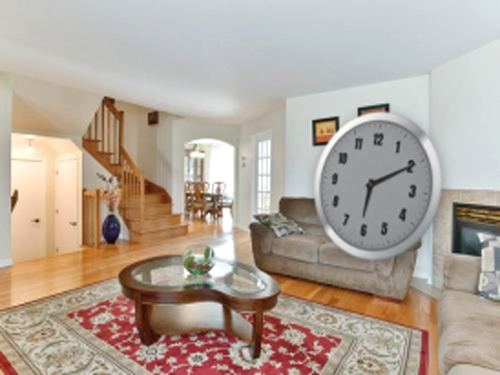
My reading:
{"hour": 6, "minute": 10}
